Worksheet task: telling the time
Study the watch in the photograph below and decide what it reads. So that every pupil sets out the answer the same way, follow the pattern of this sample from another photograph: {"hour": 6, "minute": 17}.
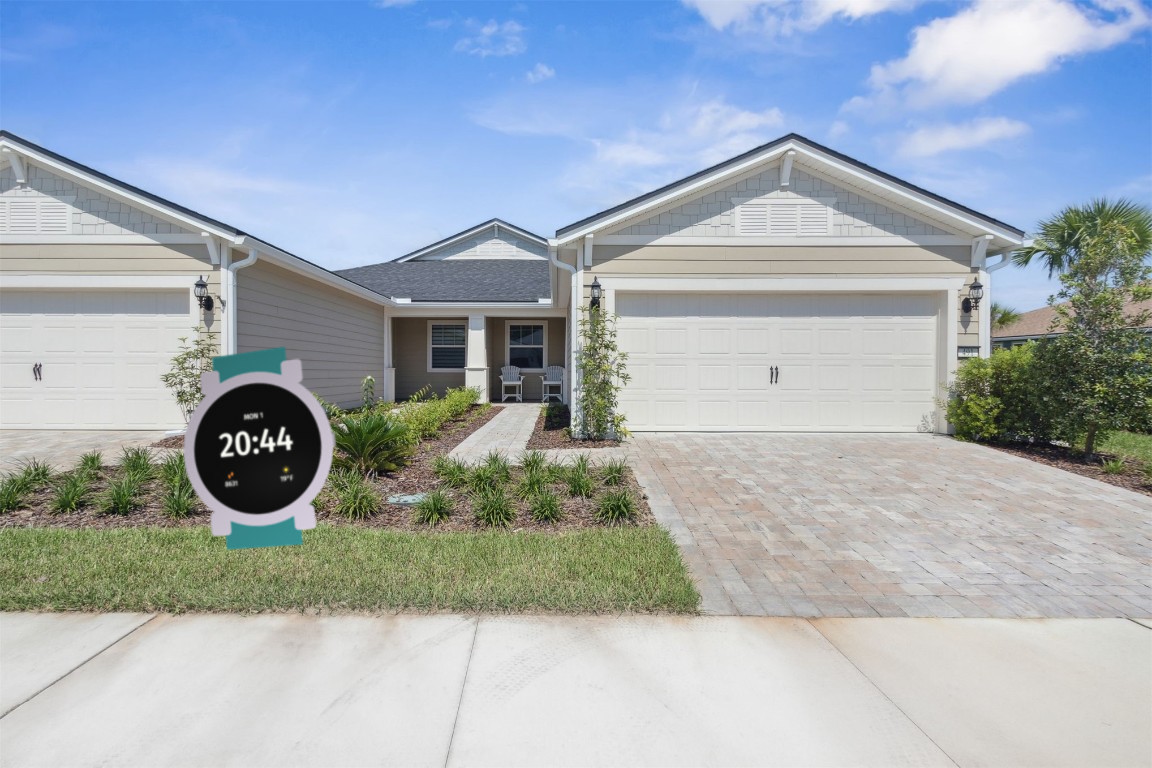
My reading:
{"hour": 20, "minute": 44}
